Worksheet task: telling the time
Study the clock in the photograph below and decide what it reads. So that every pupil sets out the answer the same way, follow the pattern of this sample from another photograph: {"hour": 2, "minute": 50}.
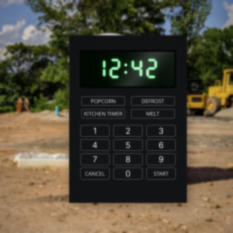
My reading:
{"hour": 12, "minute": 42}
